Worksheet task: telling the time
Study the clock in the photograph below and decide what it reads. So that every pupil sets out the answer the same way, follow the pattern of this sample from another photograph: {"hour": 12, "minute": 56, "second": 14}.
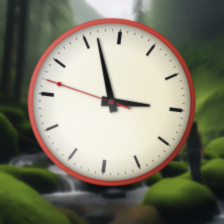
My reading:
{"hour": 2, "minute": 56, "second": 47}
